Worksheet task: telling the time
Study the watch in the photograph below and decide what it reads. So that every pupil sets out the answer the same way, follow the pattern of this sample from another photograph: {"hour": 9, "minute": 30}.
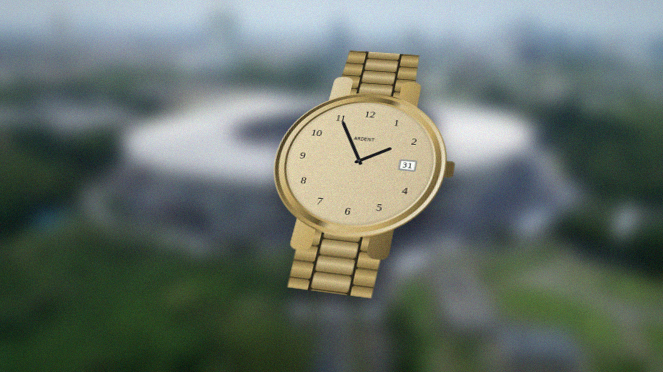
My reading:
{"hour": 1, "minute": 55}
